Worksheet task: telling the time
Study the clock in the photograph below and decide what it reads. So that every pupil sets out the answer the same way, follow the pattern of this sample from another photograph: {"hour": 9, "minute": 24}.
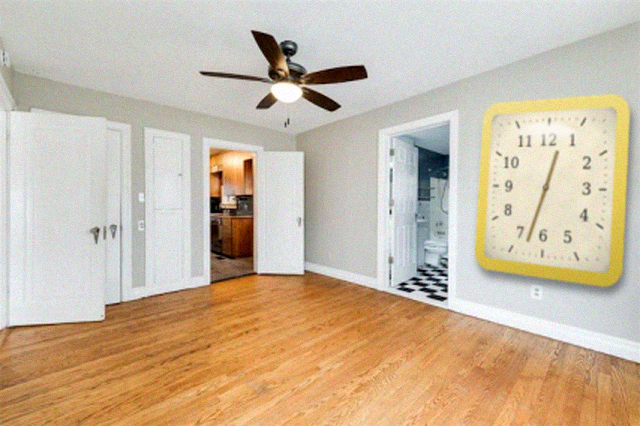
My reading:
{"hour": 12, "minute": 33}
